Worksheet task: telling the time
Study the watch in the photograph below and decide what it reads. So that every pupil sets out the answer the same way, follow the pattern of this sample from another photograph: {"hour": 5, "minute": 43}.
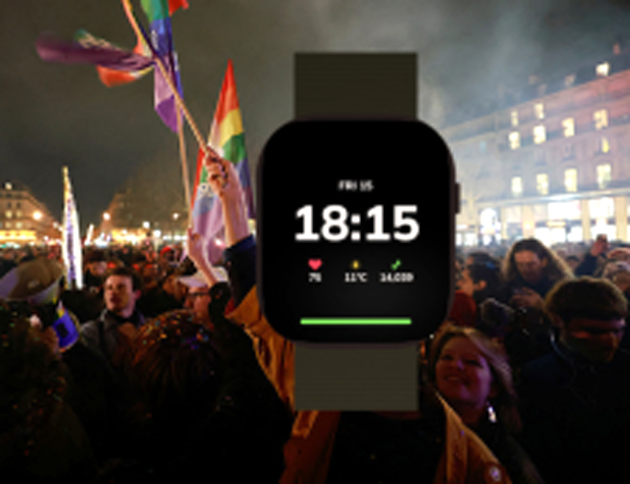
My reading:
{"hour": 18, "minute": 15}
